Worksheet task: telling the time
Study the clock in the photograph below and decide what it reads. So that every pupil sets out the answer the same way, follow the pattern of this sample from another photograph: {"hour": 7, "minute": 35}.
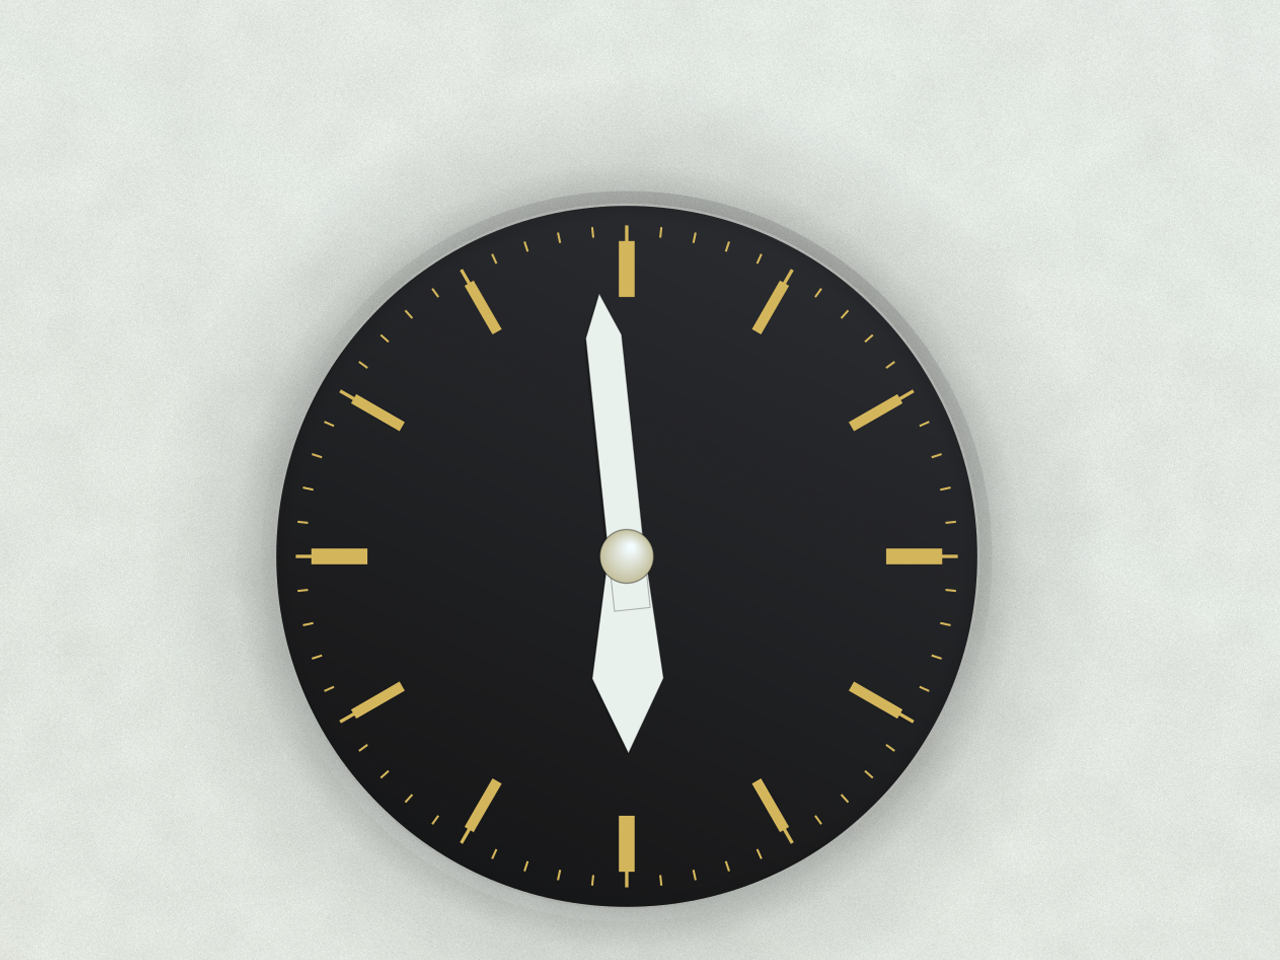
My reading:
{"hour": 5, "minute": 59}
